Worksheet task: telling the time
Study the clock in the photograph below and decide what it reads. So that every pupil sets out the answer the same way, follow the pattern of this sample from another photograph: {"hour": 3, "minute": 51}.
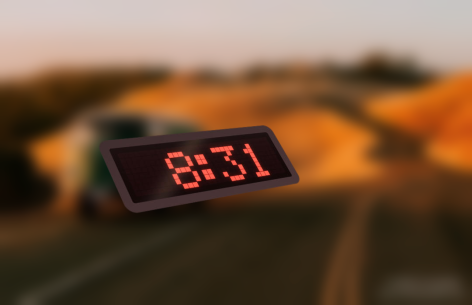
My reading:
{"hour": 8, "minute": 31}
